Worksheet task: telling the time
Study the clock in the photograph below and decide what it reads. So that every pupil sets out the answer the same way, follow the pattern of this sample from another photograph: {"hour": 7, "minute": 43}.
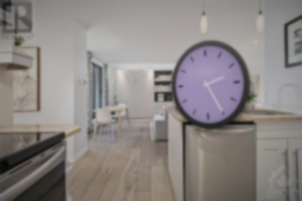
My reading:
{"hour": 2, "minute": 25}
